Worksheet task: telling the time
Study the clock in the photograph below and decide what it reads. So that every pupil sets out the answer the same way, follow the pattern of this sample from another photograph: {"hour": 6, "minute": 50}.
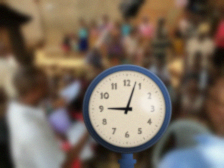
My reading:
{"hour": 9, "minute": 3}
